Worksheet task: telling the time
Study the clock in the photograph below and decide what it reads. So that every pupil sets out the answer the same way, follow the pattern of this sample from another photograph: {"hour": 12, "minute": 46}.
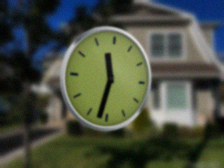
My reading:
{"hour": 11, "minute": 32}
